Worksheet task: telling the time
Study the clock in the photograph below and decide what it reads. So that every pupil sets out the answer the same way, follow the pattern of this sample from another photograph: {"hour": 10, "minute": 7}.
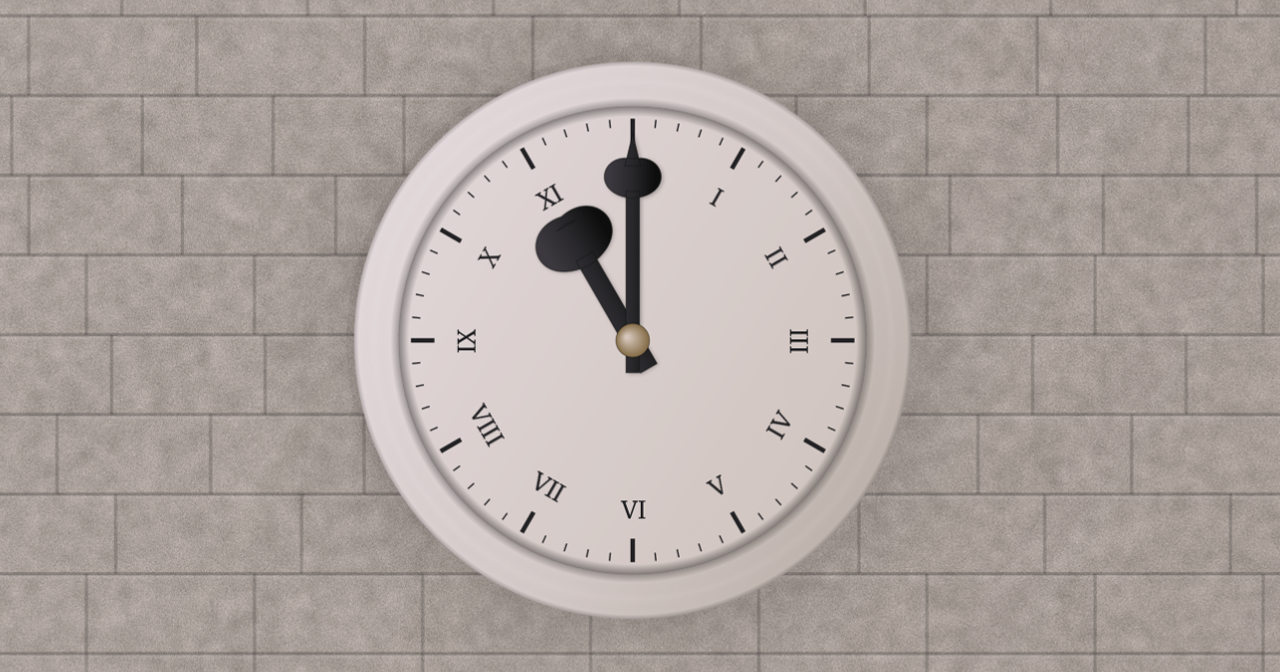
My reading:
{"hour": 11, "minute": 0}
